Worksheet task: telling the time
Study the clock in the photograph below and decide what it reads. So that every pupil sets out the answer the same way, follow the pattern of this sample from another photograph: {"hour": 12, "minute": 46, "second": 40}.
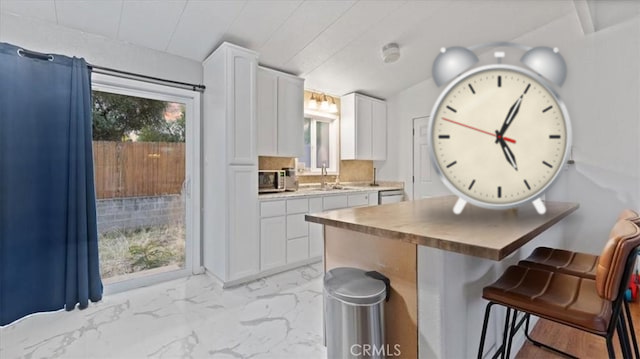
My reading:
{"hour": 5, "minute": 4, "second": 48}
